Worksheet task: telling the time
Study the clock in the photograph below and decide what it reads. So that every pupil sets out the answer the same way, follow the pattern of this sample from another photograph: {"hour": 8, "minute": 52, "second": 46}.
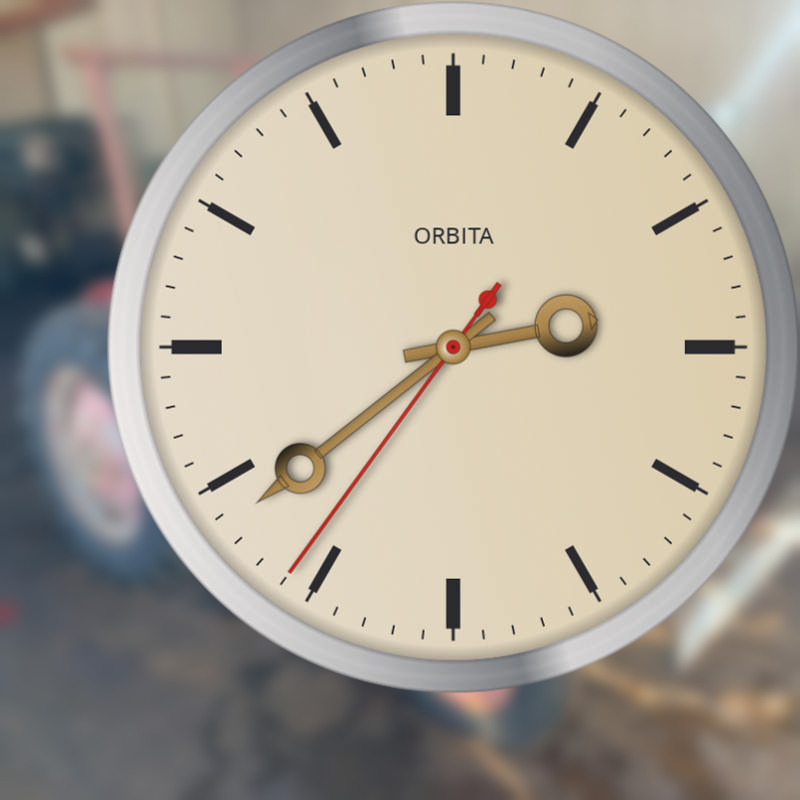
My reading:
{"hour": 2, "minute": 38, "second": 36}
